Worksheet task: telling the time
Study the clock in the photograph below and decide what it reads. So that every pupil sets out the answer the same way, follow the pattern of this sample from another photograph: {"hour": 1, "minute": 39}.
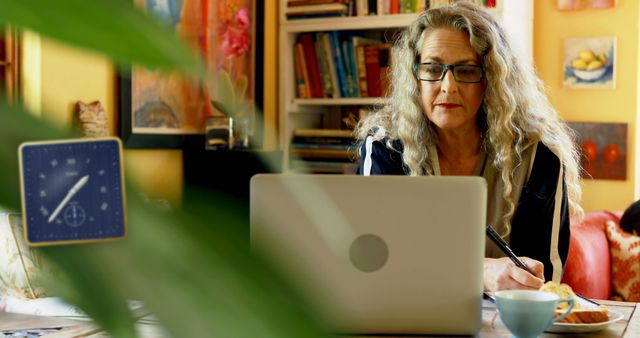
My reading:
{"hour": 1, "minute": 37}
